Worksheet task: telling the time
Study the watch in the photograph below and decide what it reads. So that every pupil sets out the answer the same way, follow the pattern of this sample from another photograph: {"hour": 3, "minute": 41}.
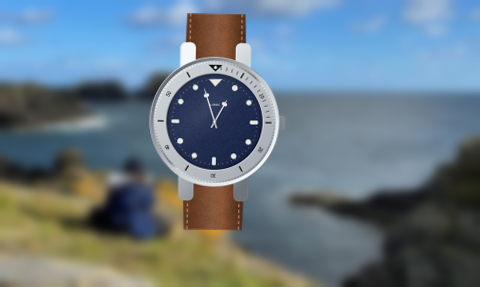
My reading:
{"hour": 12, "minute": 57}
